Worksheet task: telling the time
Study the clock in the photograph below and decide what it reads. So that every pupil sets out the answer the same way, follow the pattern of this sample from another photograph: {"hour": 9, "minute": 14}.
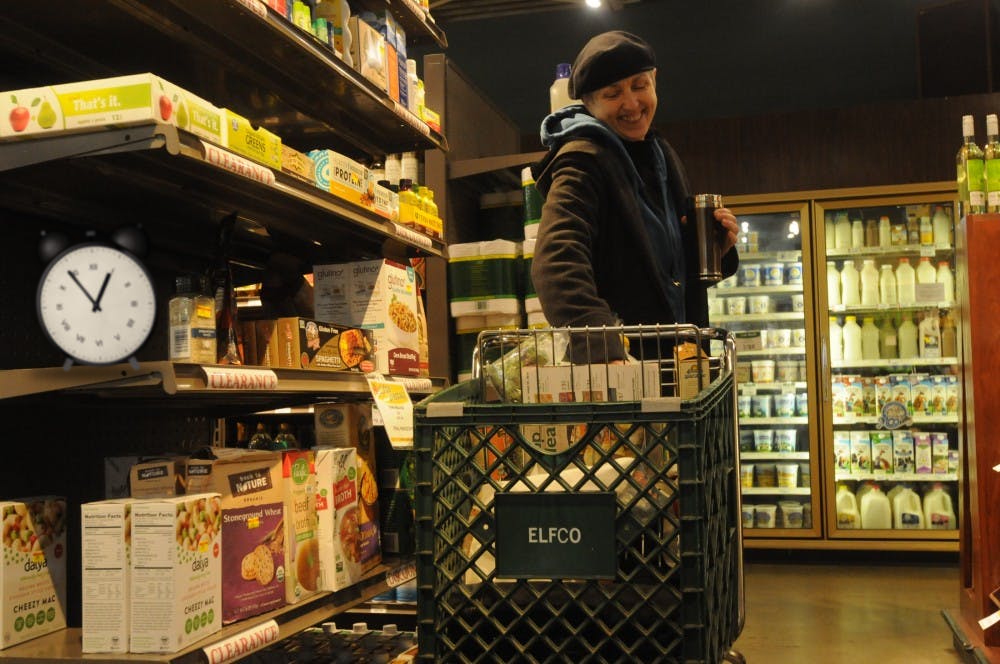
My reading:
{"hour": 12, "minute": 54}
